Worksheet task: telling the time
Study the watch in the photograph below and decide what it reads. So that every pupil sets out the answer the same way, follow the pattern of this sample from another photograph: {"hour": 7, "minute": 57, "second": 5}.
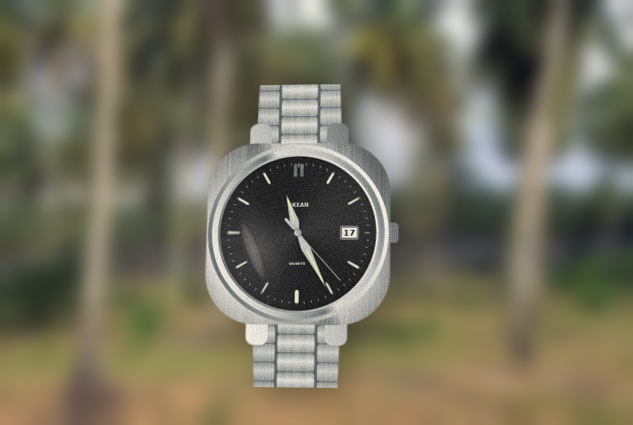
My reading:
{"hour": 11, "minute": 25, "second": 23}
